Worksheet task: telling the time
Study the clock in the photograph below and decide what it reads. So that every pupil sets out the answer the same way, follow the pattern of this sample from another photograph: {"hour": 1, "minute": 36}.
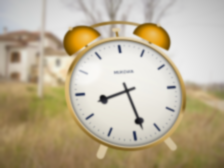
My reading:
{"hour": 8, "minute": 28}
